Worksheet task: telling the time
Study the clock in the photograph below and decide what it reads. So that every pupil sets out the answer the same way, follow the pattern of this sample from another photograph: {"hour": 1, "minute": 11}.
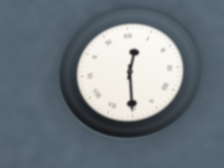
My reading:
{"hour": 12, "minute": 30}
